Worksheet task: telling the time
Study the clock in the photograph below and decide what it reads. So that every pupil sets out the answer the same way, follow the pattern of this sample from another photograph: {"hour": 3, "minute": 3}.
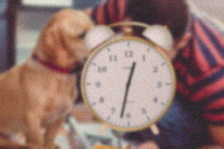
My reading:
{"hour": 12, "minute": 32}
